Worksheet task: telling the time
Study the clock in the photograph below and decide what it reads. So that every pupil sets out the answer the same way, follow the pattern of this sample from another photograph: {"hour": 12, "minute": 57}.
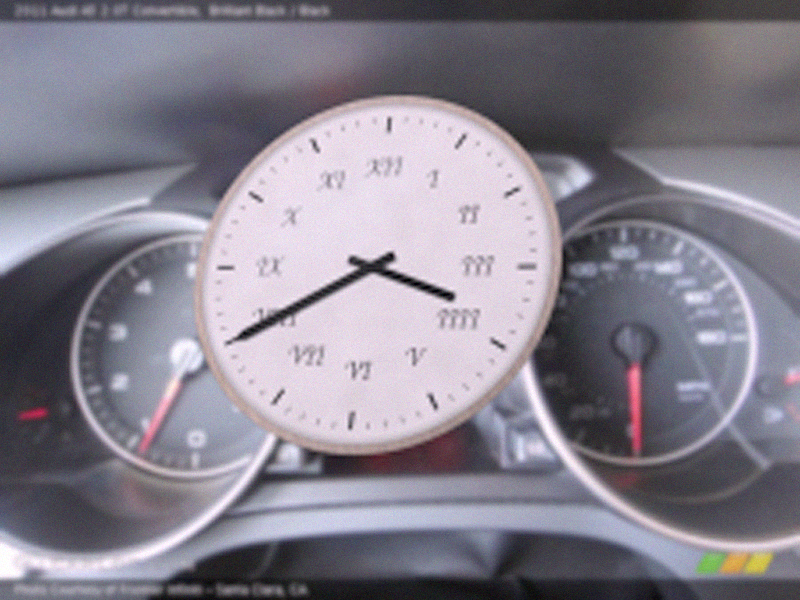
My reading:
{"hour": 3, "minute": 40}
